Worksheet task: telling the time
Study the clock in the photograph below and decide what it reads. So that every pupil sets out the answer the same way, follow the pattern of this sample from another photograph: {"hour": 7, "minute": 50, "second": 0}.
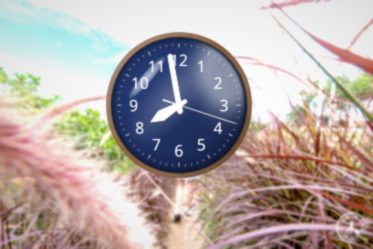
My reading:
{"hour": 7, "minute": 58, "second": 18}
